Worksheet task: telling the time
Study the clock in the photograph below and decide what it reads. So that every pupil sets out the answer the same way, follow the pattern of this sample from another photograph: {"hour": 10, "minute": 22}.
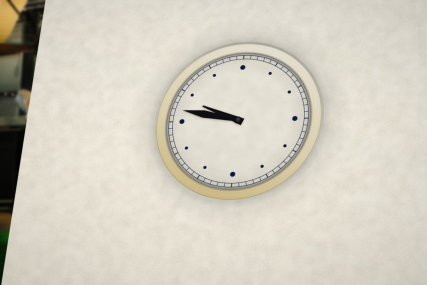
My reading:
{"hour": 9, "minute": 47}
